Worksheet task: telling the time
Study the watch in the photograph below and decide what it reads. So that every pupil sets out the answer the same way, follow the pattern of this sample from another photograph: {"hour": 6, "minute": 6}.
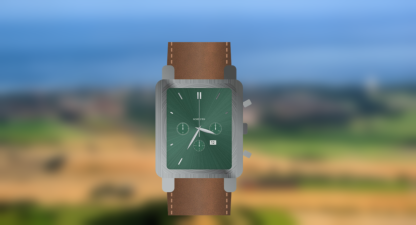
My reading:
{"hour": 3, "minute": 35}
